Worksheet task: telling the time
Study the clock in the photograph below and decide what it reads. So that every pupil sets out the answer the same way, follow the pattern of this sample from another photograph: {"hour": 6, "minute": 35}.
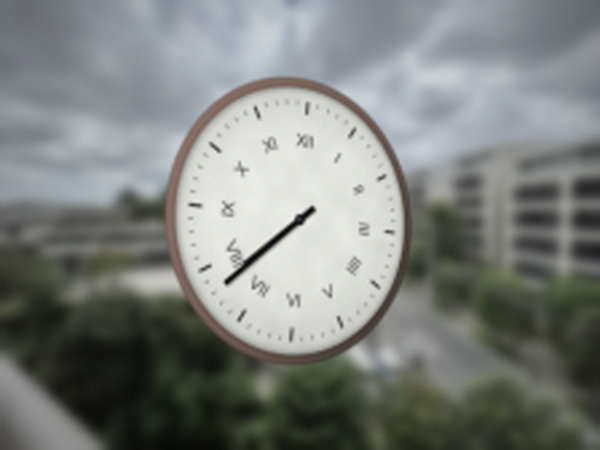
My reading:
{"hour": 7, "minute": 38}
